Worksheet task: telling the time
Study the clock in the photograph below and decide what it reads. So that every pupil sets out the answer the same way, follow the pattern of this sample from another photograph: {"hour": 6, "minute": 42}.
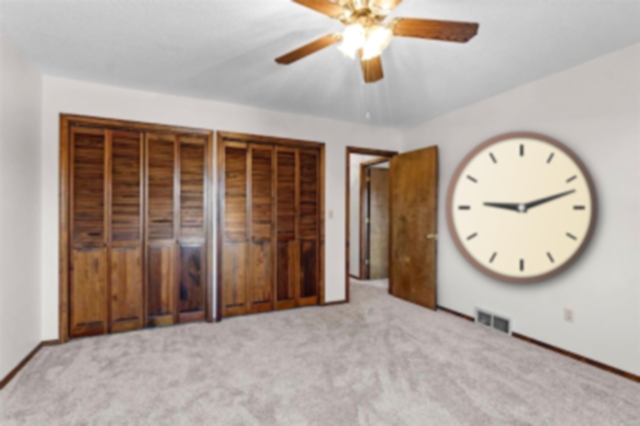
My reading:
{"hour": 9, "minute": 12}
